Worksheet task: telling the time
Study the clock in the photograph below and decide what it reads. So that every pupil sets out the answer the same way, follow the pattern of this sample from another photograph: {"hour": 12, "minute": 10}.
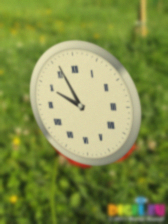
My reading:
{"hour": 9, "minute": 56}
